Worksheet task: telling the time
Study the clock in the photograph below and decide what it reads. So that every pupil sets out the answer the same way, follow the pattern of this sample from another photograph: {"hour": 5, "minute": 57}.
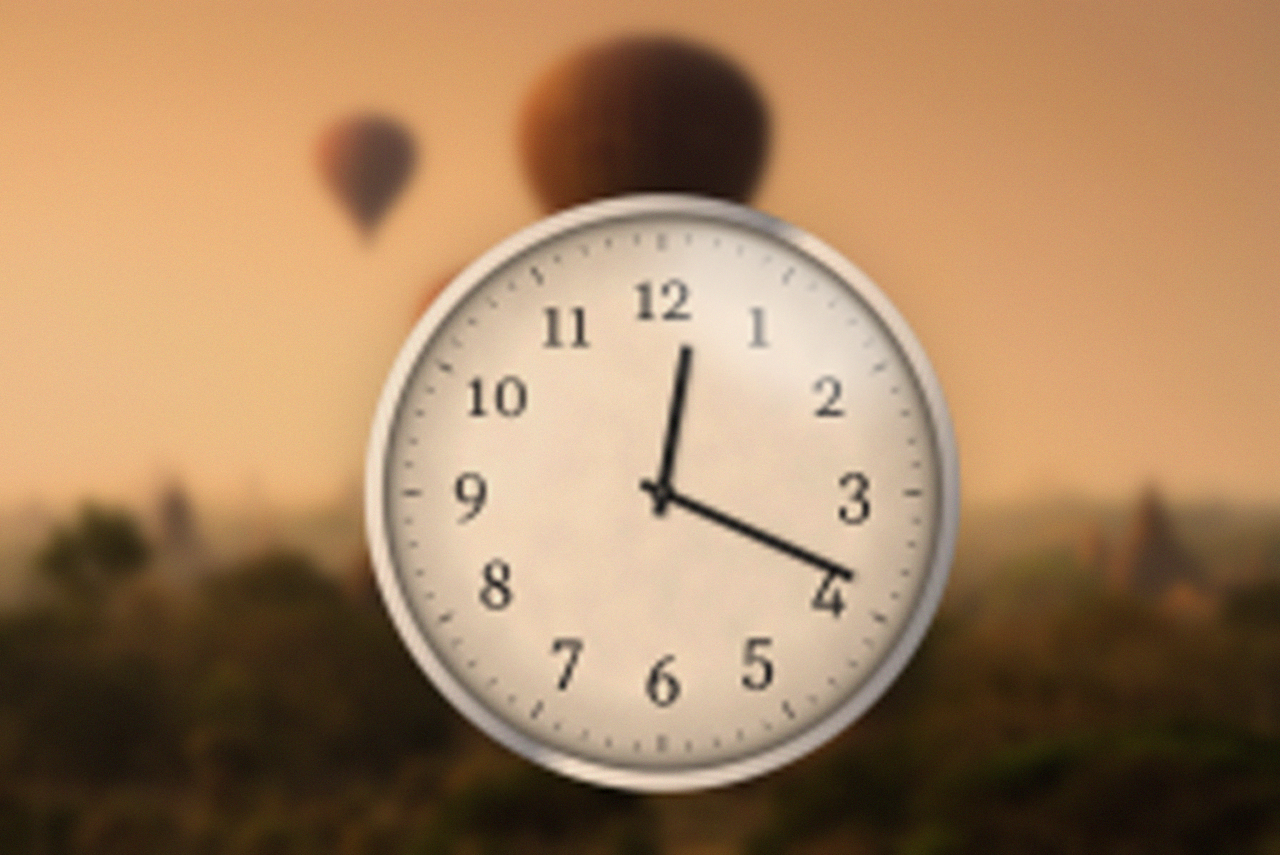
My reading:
{"hour": 12, "minute": 19}
